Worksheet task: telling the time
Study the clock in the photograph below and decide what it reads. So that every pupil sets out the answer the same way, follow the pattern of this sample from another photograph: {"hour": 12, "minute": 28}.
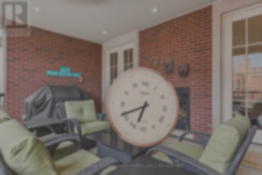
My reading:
{"hour": 6, "minute": 41}
